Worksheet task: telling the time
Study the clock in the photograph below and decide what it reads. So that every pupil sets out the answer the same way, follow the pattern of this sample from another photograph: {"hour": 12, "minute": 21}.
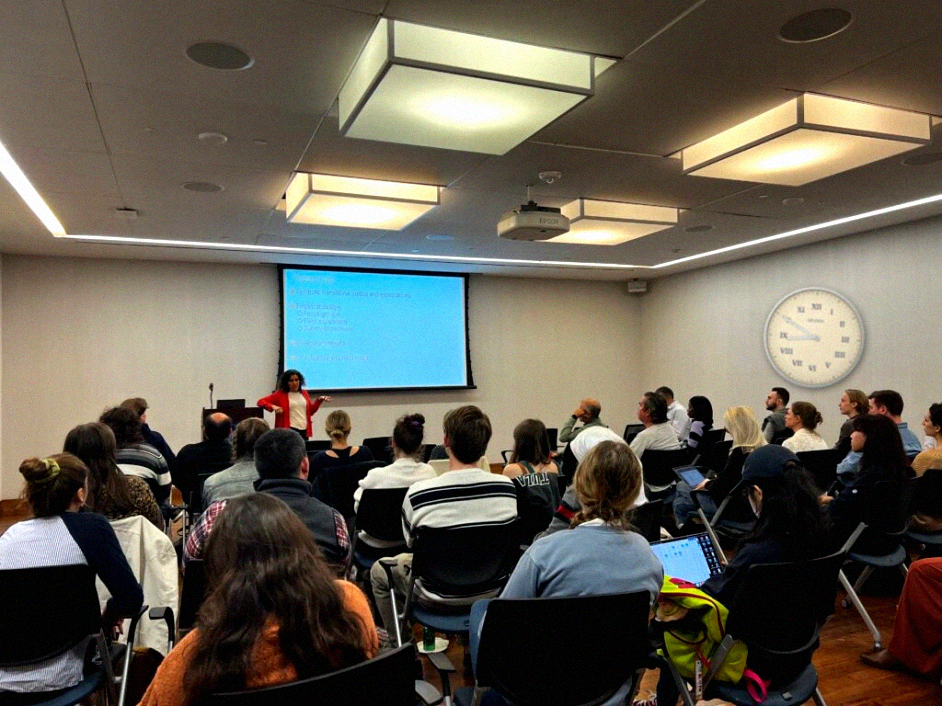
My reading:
{"hour": 8, "minute": 50}
